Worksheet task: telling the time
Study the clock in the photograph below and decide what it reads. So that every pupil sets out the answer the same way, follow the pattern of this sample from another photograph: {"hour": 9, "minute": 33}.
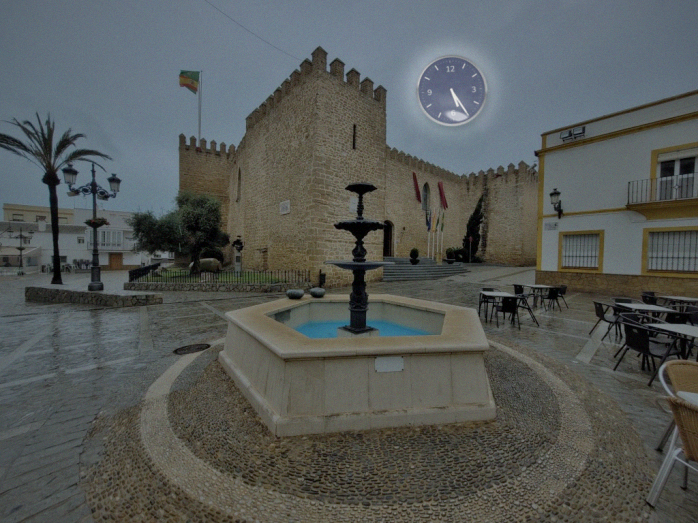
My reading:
{"hour": 5, "minute": 25}
